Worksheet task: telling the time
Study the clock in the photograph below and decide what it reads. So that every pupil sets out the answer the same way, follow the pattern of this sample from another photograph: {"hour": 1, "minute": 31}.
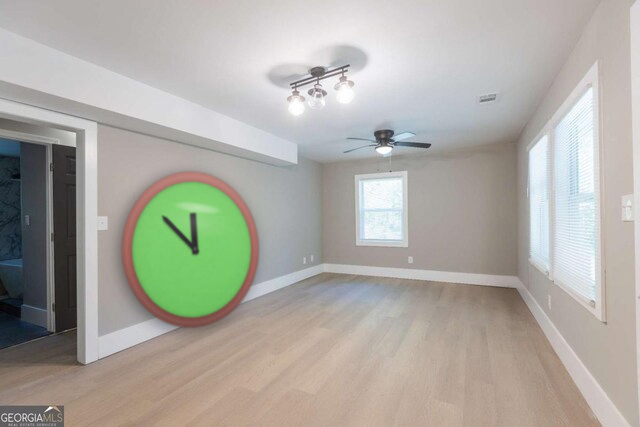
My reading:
{"hour": 11, "minute": 52}
